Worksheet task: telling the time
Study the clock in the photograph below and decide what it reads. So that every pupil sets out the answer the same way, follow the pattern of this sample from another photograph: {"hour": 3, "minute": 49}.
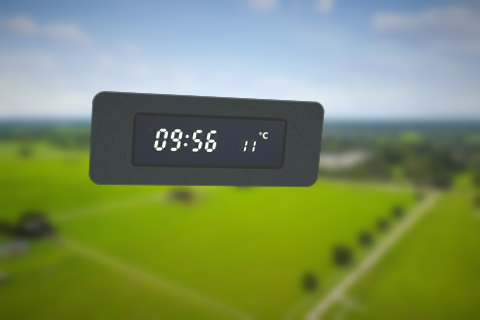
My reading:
{"hour": 9, "minute": 56}
